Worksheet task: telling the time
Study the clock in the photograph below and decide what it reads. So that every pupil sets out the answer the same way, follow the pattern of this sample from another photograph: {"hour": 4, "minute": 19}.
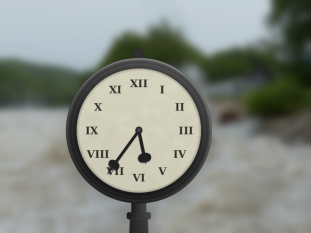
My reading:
{"hour": 5, "minute": 36}
